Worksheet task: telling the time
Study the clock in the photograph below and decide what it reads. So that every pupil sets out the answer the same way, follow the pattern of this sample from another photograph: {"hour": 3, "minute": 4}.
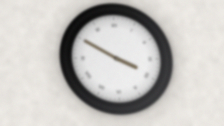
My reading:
{"hour": 3, "minute": 50}
